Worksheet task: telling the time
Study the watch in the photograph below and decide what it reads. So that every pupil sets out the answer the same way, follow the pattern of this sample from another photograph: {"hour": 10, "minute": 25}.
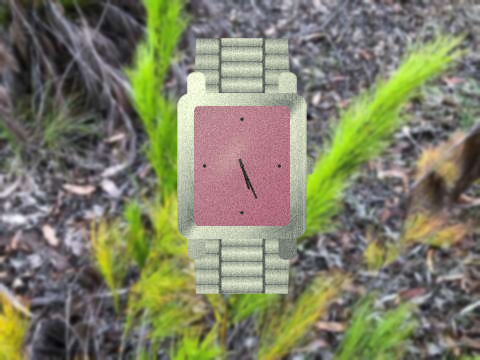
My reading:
{"hour": 5, "minute": 26}
